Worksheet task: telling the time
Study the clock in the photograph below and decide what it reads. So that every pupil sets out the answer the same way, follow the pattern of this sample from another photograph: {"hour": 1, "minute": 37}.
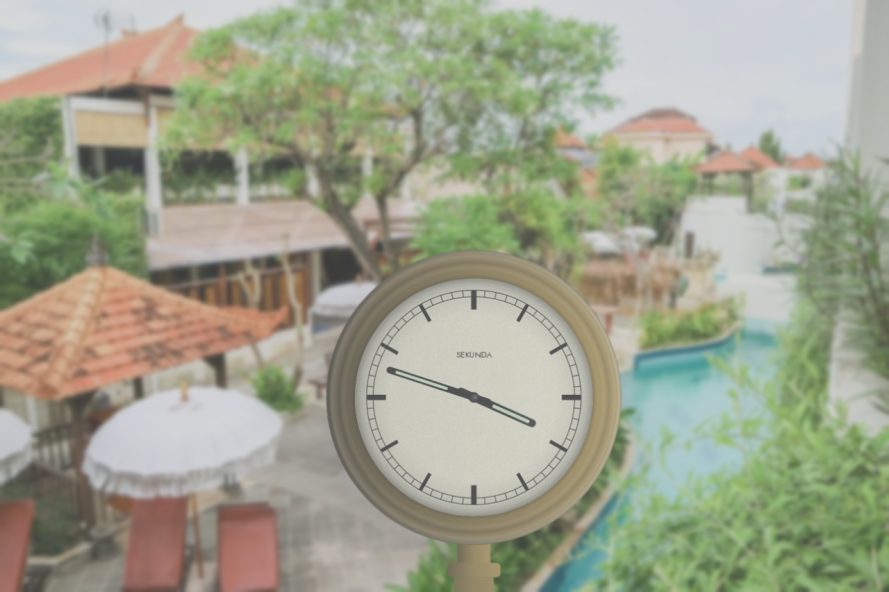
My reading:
{"hour": 3, "minute": 48}
